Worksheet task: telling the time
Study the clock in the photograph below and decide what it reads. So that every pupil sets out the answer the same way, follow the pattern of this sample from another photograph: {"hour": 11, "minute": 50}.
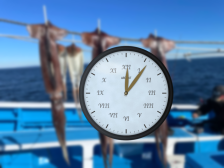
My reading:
{"hour": 12, "minute": 6}
